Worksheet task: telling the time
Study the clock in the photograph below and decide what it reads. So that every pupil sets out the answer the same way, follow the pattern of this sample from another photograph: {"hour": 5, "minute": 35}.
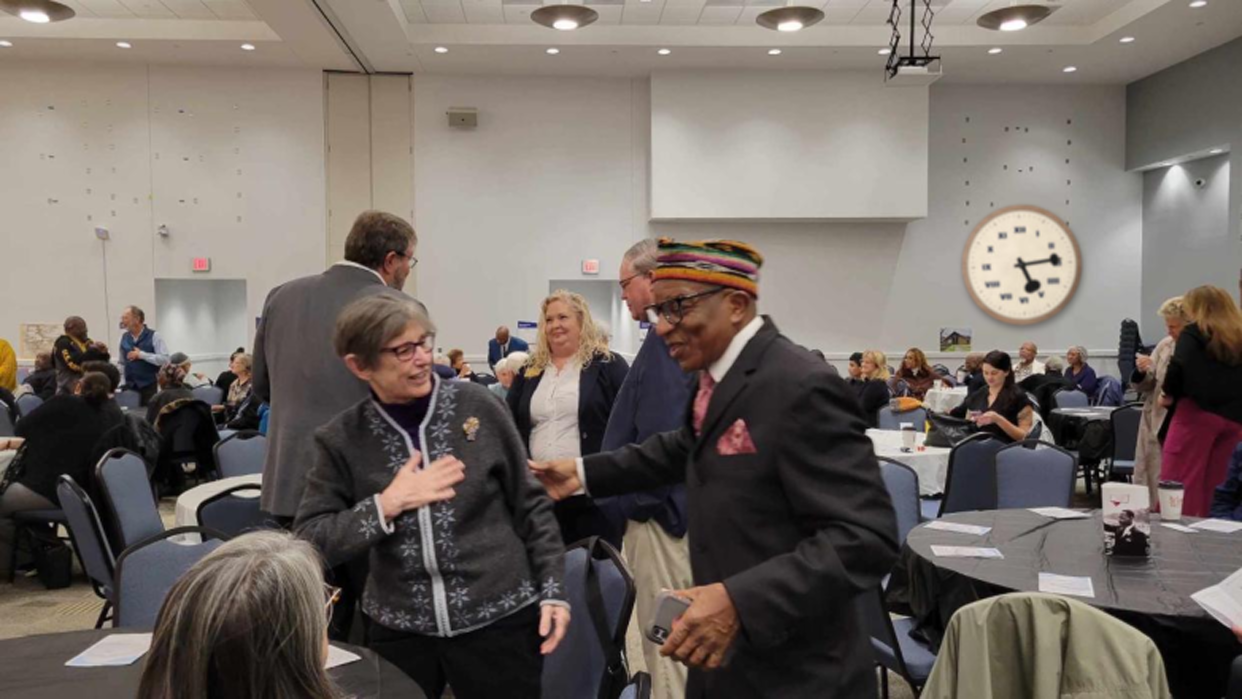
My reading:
{"hour": 5, "minute": 14}
